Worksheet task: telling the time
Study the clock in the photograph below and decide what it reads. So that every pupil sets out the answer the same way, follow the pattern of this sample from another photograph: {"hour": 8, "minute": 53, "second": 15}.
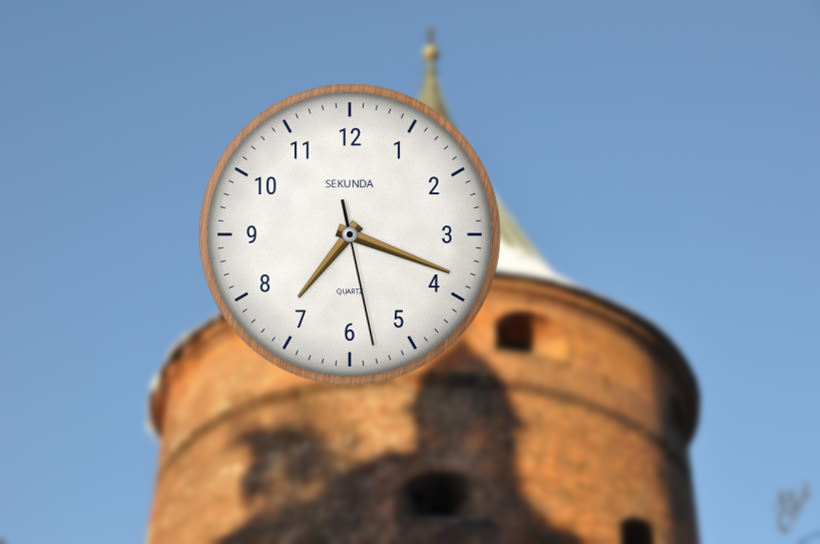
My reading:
{"hour": 7, "minute": 18, "second": 28}
